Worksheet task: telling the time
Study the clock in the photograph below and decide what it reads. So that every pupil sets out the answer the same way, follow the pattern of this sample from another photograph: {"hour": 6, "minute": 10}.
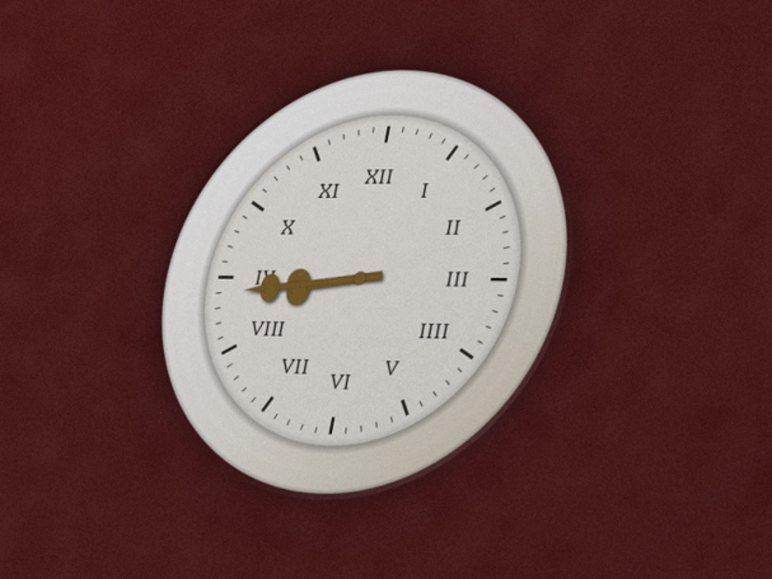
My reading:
{"hour": 8, "minute": 44}
